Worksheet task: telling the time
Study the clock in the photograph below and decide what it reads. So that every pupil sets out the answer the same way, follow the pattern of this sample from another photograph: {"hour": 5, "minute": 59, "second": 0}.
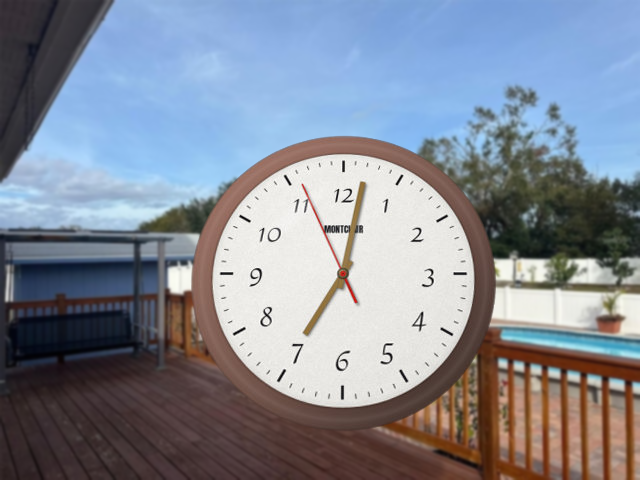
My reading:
{"hour": 7, "minute": 1, "second": 56}
